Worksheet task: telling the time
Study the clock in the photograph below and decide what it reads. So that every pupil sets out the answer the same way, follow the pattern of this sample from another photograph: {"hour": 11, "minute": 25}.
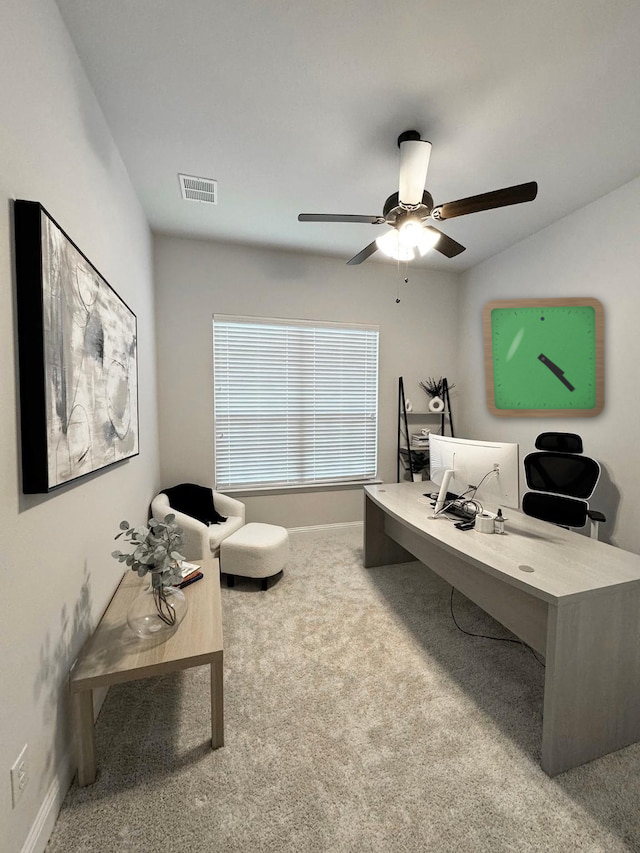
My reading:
{"hour": 4, "minute": 23}
